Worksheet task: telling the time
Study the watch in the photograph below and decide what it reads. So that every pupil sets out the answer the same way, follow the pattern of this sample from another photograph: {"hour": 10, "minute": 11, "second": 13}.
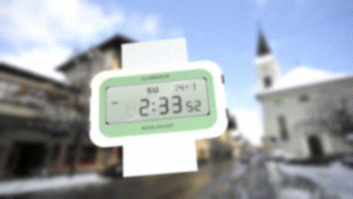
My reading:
{"hour": 2, "minute": 33, "second": 52}
